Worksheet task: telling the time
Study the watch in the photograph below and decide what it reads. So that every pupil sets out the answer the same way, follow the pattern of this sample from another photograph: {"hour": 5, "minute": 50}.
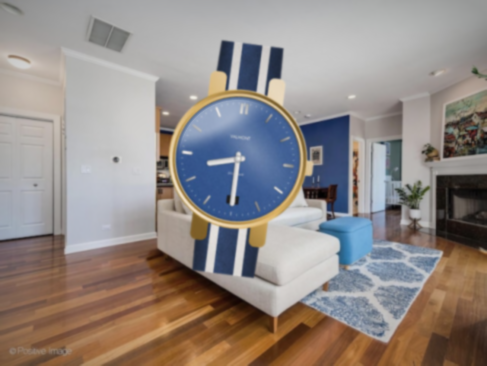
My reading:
{"hour": 8, "minute": 30}
